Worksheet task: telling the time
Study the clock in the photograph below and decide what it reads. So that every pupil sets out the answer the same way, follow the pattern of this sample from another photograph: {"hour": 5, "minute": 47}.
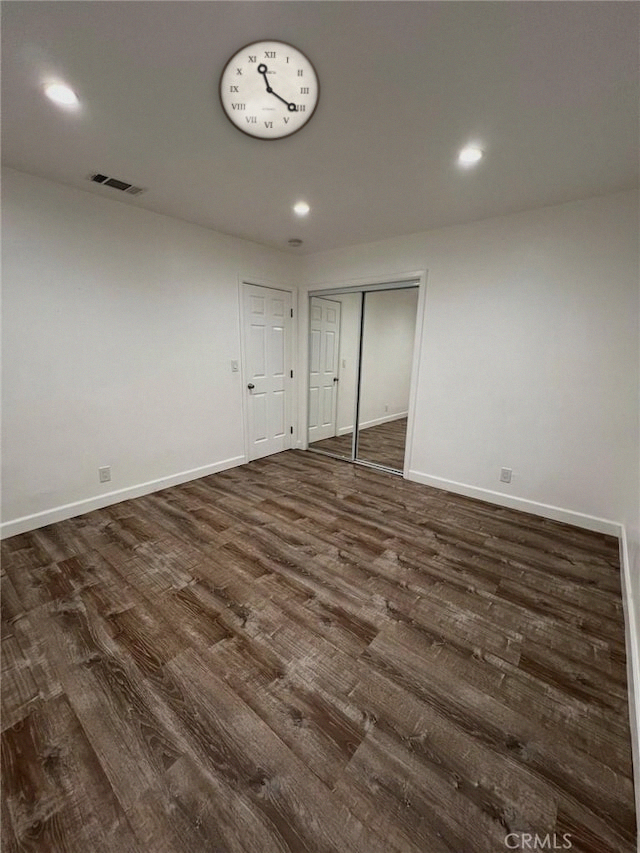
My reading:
{"hour": 11, "minute": 21}
